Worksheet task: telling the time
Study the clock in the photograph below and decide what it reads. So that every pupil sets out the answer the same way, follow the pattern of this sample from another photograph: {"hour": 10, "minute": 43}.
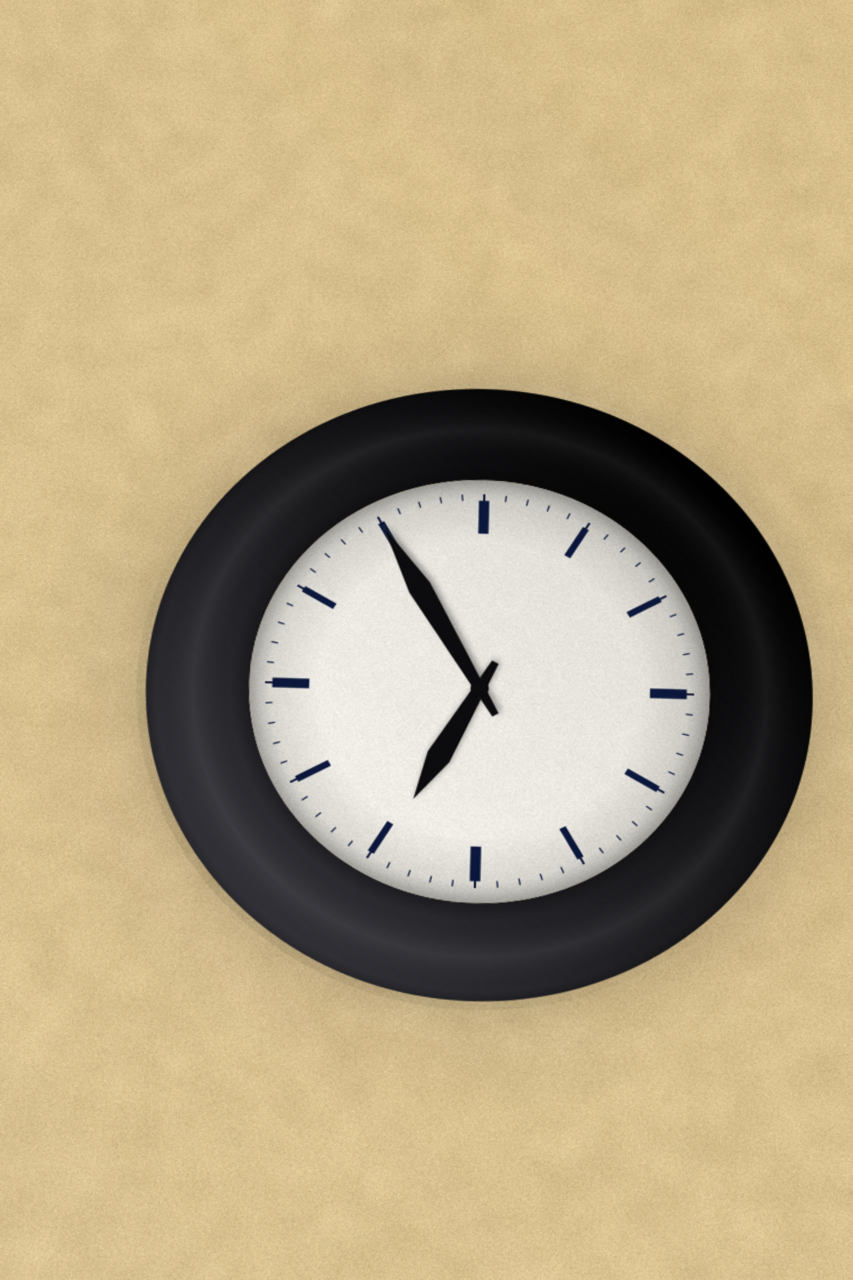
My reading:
{"hour": 6, "minute": 55}
